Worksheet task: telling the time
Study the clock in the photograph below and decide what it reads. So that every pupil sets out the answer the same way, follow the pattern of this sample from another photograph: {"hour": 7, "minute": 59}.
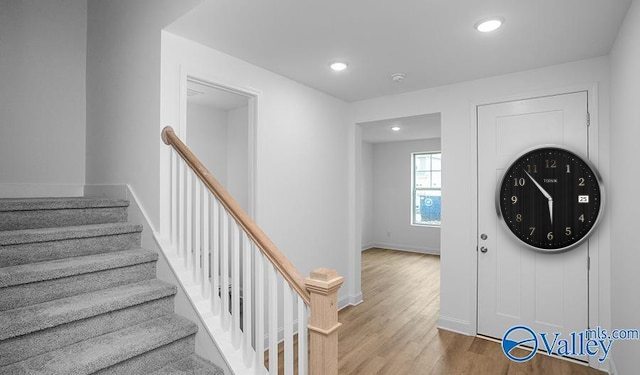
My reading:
{"hour": 5, "minute": 53}
